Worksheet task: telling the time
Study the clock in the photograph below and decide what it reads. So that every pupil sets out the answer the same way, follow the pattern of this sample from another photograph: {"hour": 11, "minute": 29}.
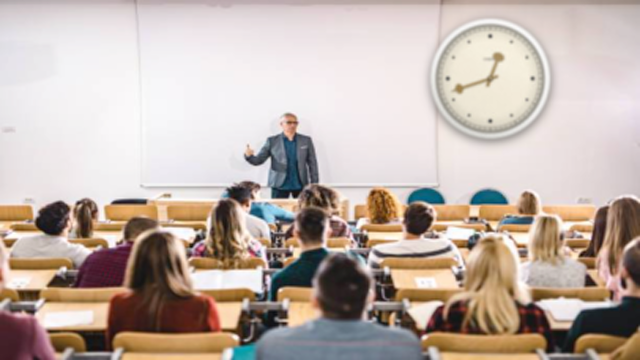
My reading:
{"hour": 12, "minute": 42}
